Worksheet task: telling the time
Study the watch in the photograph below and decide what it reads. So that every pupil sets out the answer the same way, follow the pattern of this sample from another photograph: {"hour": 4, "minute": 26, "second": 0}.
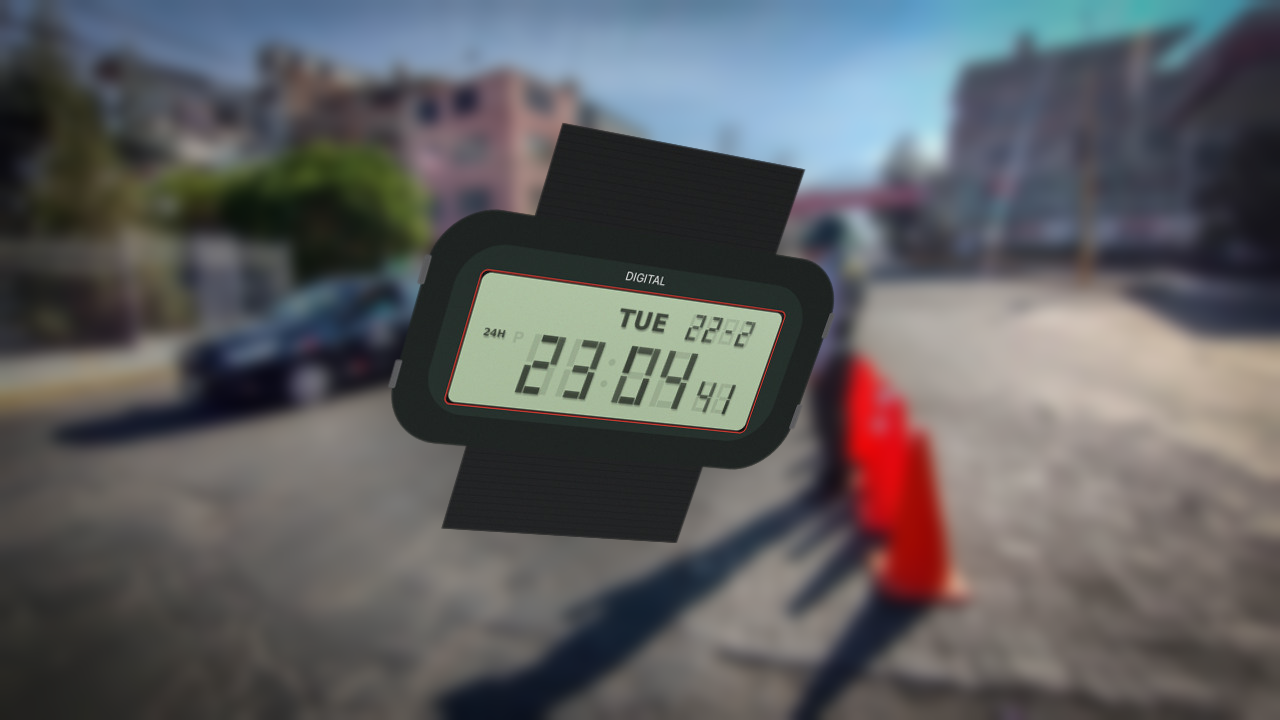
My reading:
{"hour": 23, "minute": 4, "second": 41}
